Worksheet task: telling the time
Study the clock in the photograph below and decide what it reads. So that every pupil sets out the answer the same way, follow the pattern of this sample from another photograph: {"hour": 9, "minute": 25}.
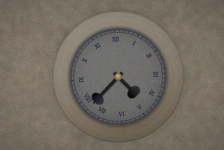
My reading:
{"hour": 4, "minute": 38}
